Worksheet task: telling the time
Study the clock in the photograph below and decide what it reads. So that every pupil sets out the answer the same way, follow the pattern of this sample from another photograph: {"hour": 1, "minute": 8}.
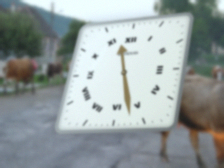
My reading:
{"hour": 11, "minute": 27}
